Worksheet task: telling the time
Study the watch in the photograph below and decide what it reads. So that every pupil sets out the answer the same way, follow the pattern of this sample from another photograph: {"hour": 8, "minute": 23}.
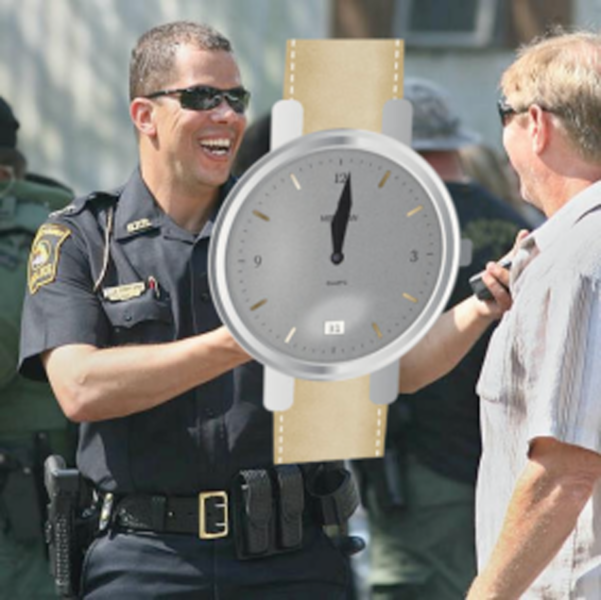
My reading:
{"hour": 12, "minute": 1}
